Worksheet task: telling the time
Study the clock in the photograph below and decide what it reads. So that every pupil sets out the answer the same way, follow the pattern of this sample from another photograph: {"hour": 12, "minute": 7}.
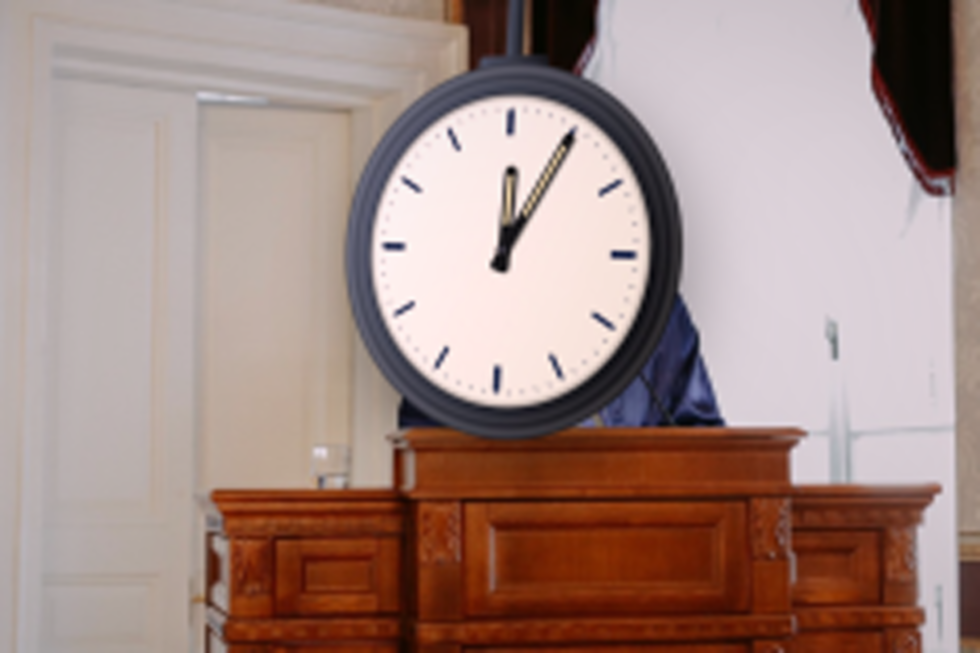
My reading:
{"hour": 12, "minute": 5}
